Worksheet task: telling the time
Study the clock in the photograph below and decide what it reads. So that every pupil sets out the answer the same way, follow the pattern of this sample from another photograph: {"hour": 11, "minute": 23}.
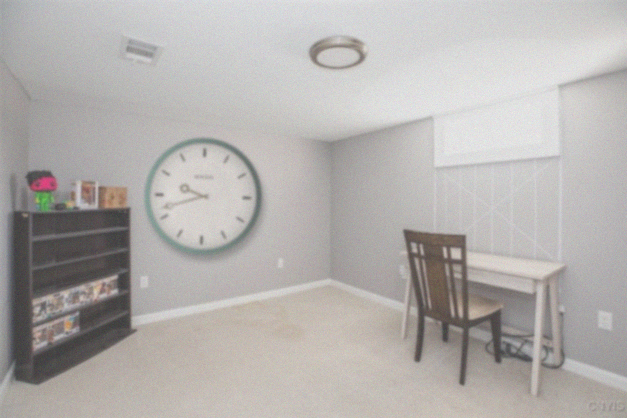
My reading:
{"hour": 9, "minute": 42}
